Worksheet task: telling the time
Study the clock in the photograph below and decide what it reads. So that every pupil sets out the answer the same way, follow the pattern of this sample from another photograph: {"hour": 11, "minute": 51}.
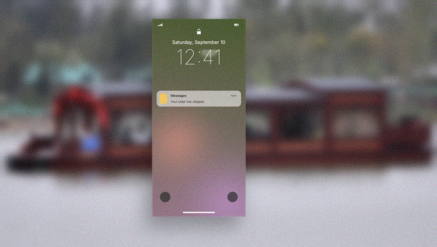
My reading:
{"hour": 12, "minute": 41}
